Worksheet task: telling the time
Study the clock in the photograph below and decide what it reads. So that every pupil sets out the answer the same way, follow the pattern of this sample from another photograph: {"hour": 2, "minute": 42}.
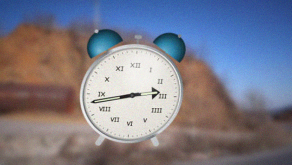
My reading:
{"hour": 2, "minute": 43}
